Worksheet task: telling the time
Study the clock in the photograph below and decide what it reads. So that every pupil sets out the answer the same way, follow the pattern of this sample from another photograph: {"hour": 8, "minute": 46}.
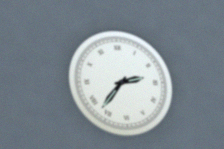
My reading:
{"hour": 2, "minute": 37}
